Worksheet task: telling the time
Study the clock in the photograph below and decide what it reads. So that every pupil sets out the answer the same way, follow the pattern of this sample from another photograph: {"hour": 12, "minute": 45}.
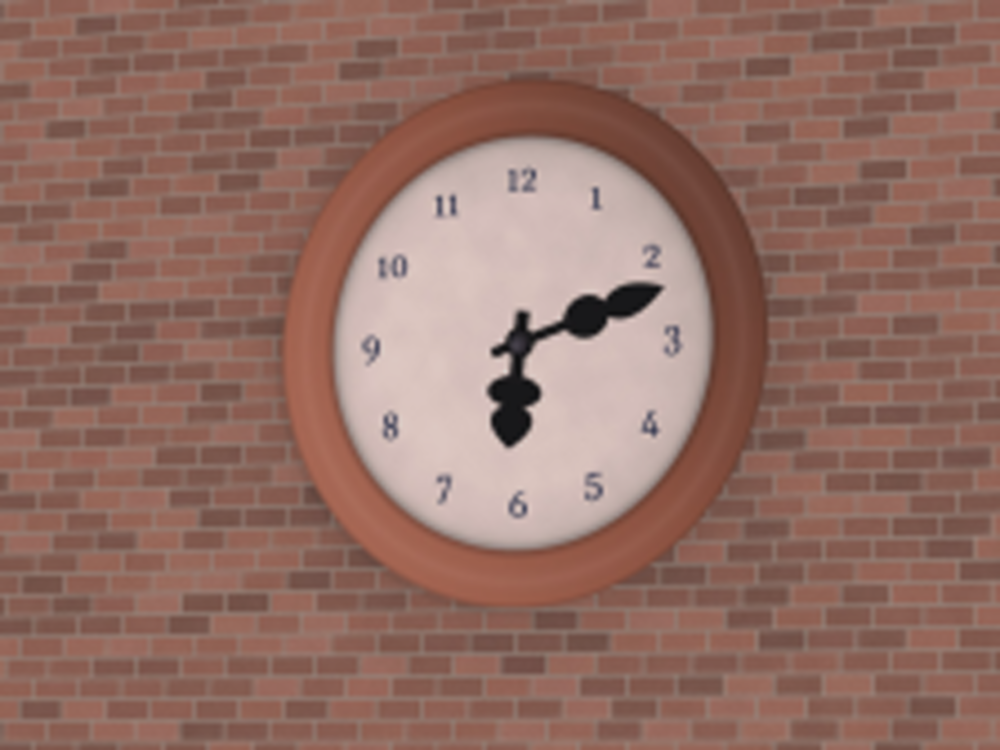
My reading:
{"hour": 6, "minute": 12}
